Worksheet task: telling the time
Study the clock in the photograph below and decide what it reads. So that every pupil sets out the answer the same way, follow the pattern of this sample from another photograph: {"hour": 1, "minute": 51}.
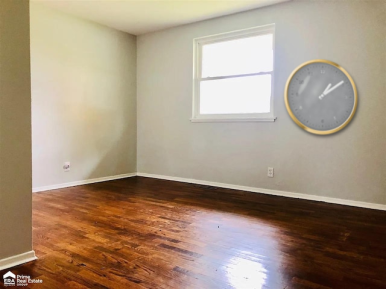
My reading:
{"hour": 1, "minute": 9}
